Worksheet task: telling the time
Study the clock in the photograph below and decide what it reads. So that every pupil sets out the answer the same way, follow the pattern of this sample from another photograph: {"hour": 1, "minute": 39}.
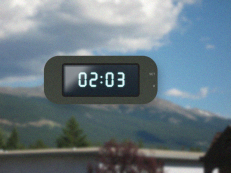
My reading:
{"hour": 2, "minute": 3}
